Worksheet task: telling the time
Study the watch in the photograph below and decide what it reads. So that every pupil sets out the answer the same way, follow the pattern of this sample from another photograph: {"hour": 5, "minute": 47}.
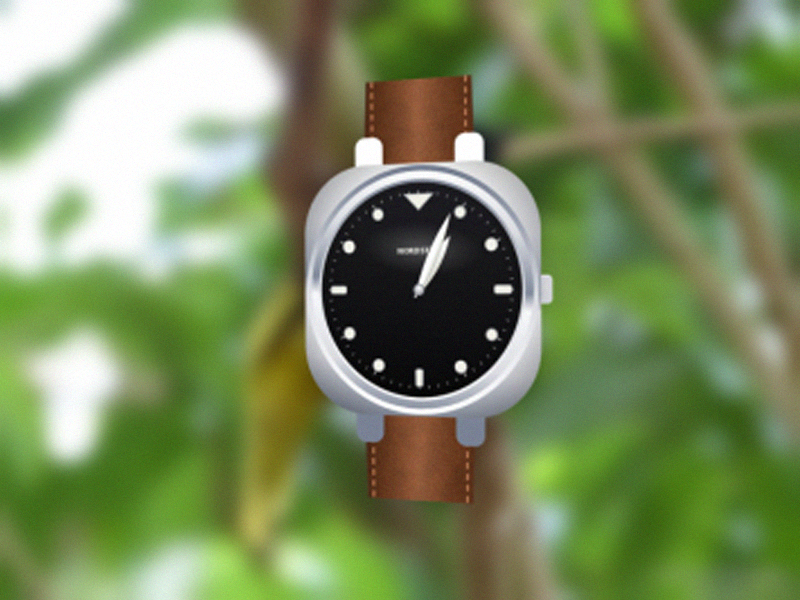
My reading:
{"hour": 1, "minute": 4}
